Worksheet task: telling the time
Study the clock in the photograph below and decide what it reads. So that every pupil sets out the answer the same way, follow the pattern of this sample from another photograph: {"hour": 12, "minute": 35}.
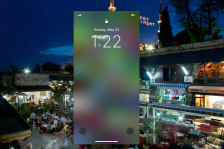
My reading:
{"hour": 1, "minute": 22}
